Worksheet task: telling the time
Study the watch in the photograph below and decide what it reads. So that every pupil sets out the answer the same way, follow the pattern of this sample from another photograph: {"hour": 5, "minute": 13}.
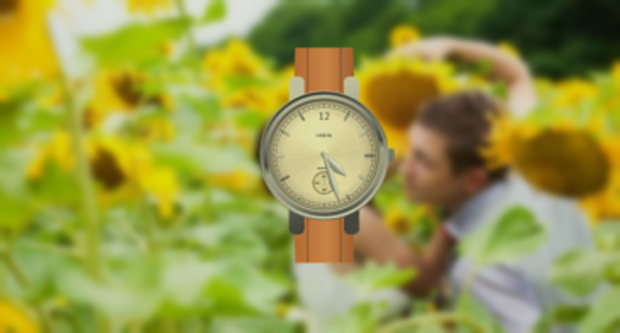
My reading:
{"hour": 4, "minute": 27}
